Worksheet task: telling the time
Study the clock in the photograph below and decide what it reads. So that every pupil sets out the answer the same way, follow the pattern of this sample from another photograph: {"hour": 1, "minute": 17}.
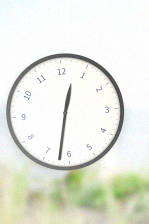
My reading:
{"hour": 12, "minute": 32}
